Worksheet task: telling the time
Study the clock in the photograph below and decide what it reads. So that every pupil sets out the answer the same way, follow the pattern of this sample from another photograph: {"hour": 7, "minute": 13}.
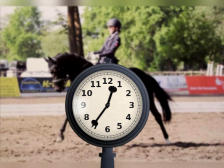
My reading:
{"hour": 12, "minute": 36}
